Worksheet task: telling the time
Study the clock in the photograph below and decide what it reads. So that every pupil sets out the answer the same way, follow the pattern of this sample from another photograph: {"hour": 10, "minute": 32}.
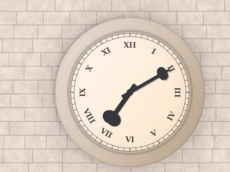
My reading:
{"hour": 7, "minute": 10}
